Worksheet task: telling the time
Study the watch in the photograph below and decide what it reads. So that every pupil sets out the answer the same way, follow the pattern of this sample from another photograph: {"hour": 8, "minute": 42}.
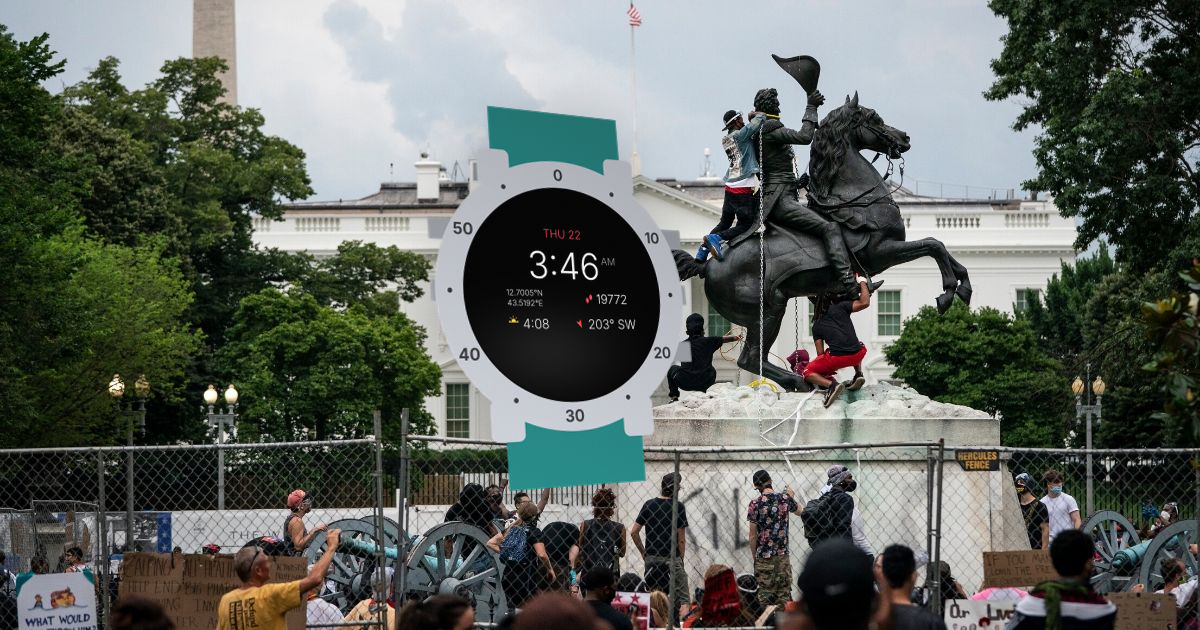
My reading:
{"hour": 3, "minute": 46}
